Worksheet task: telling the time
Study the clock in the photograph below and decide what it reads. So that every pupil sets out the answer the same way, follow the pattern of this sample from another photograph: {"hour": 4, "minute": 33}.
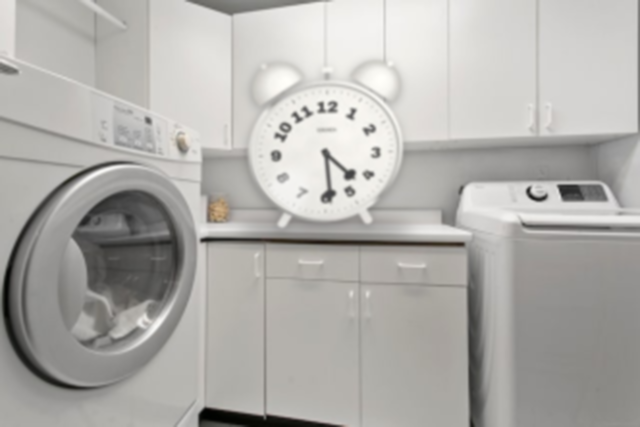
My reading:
{"hour": 4, "minute": 29}
